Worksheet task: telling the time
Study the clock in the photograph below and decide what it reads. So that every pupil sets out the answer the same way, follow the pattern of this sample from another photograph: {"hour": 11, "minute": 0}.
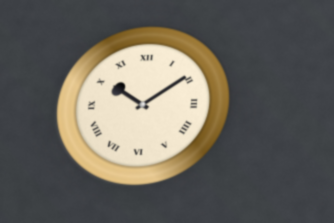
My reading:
{"hour": 10, "minute": 9}
